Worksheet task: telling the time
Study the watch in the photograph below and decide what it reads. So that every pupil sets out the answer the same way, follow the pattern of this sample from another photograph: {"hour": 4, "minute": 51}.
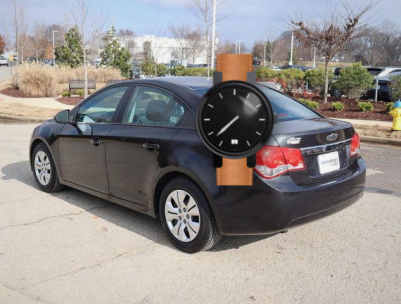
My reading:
{"hour": 7, "minute": 38}
